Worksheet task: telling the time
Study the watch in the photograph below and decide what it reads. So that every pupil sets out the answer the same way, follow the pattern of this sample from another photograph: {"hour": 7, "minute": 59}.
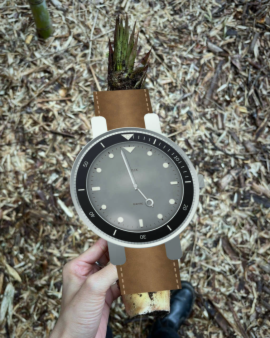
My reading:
{"hour": 4, "minute": 58}
